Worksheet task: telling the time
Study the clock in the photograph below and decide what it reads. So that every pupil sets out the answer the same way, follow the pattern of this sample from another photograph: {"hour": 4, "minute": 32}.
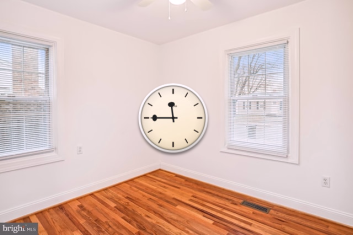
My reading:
{"hour": 11, "minute": 45}
